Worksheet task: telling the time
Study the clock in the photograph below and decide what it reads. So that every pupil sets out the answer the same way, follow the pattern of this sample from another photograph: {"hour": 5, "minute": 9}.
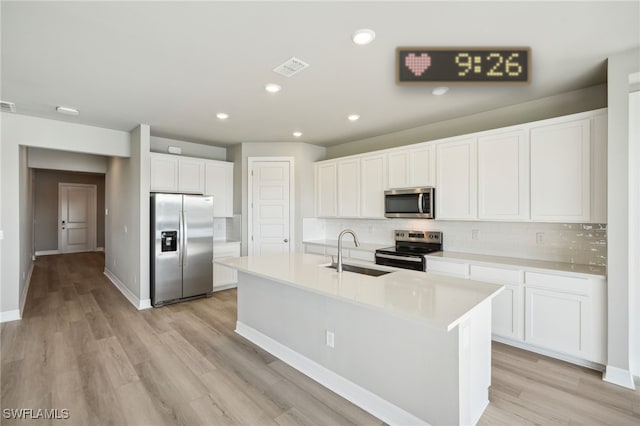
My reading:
{"hour": 9, "minute": 26}
